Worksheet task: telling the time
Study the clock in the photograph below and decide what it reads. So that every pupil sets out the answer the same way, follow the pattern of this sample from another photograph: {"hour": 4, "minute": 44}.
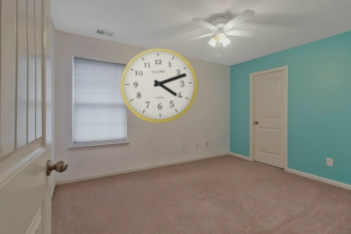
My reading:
{"hour": 4, "minute": 12}
